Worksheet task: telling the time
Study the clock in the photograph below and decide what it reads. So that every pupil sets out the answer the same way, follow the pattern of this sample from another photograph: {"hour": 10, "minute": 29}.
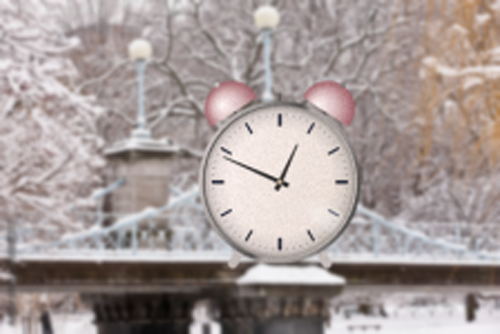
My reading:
{"hour": 12, "minute": 49}
